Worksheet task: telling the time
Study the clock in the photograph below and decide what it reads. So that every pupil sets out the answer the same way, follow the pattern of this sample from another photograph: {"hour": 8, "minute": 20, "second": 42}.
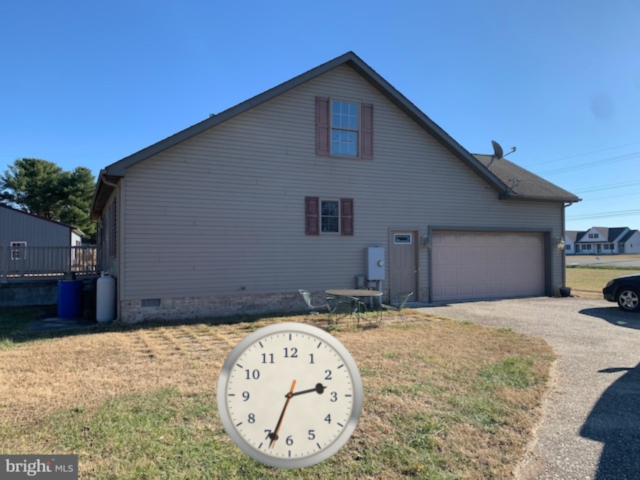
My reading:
{"hour": 2, "minute": 33, "second": 33}
